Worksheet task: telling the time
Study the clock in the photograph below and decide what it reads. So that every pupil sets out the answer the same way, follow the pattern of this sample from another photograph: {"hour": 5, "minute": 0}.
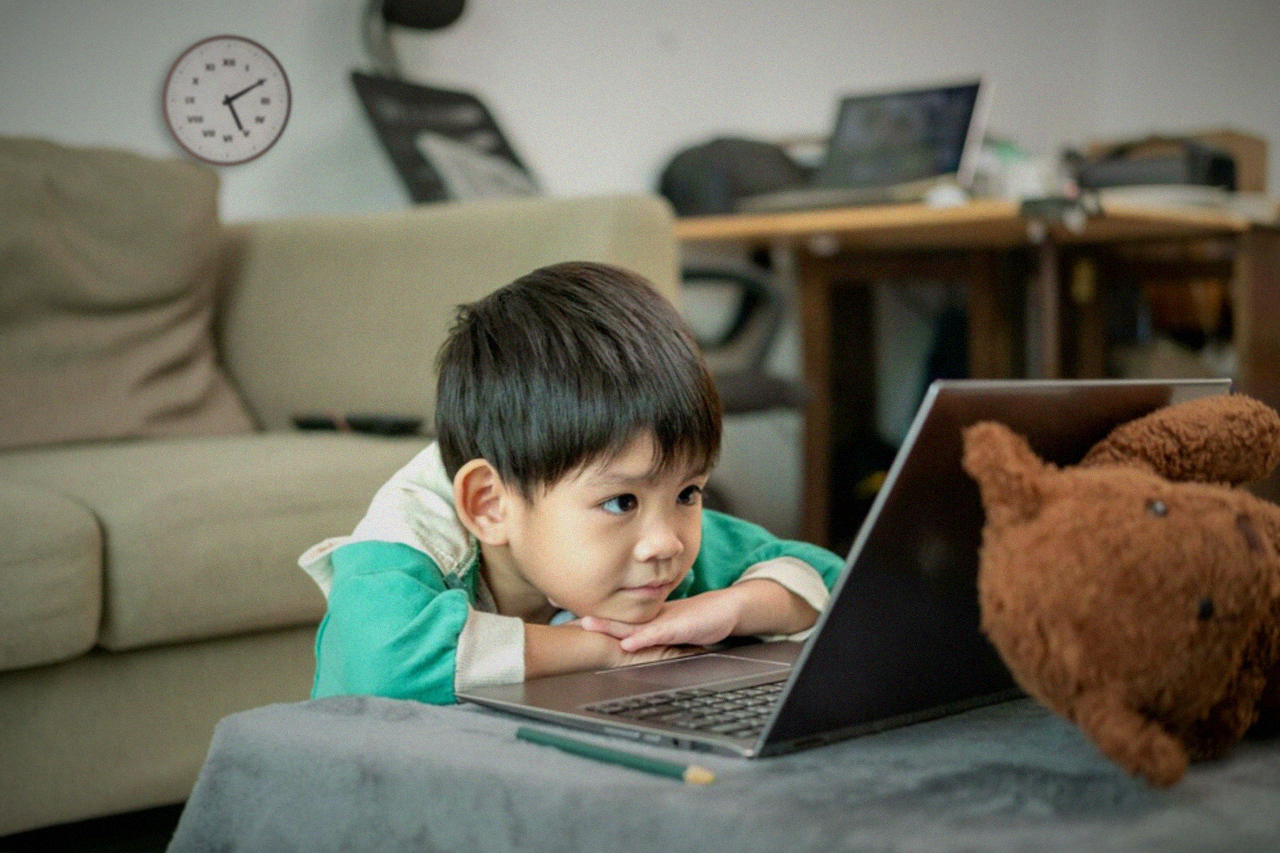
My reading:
{"hour": 5, "minute": 10}
